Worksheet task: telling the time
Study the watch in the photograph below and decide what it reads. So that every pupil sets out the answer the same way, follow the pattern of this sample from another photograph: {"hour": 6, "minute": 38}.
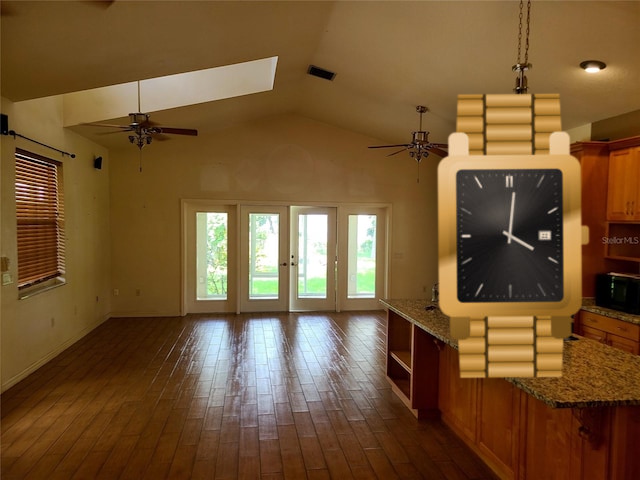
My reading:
{"hour": 4, "minute": 1}
